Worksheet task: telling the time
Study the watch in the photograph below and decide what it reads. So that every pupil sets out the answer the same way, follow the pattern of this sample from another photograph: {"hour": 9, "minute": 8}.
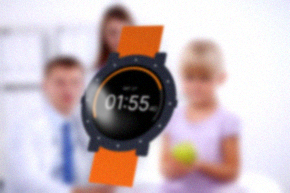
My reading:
{"hour": 1, "minute": 55}
